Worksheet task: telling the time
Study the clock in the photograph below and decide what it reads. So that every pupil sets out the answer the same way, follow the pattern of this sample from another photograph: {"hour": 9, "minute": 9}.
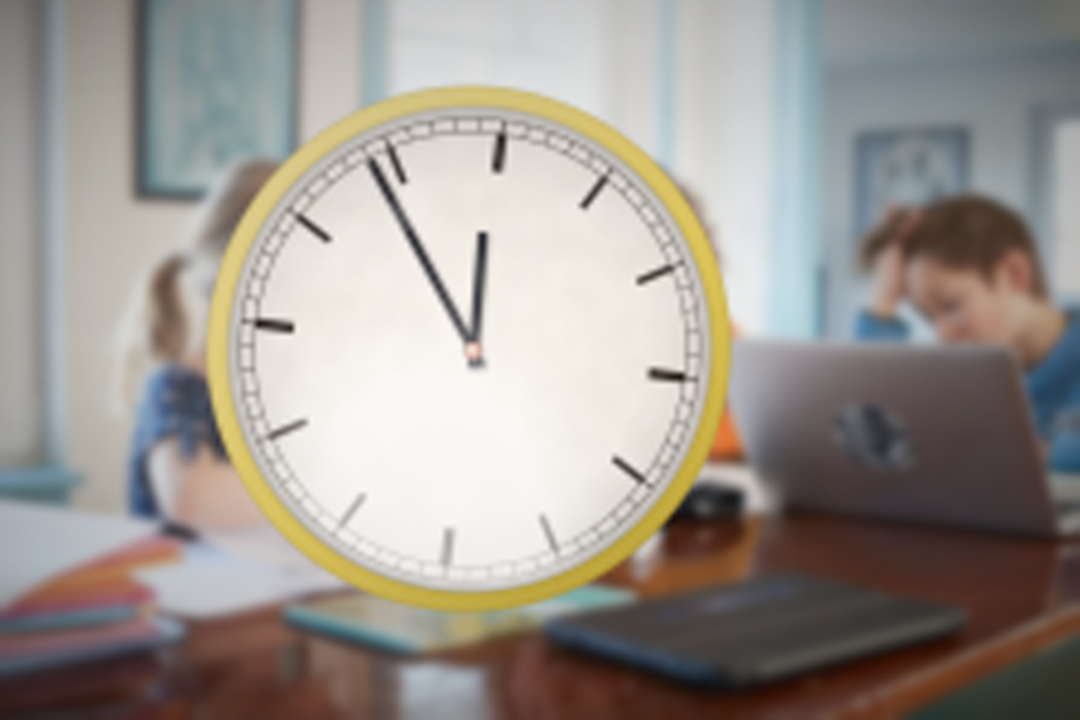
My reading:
{"hour": 11, "minute": 54}
